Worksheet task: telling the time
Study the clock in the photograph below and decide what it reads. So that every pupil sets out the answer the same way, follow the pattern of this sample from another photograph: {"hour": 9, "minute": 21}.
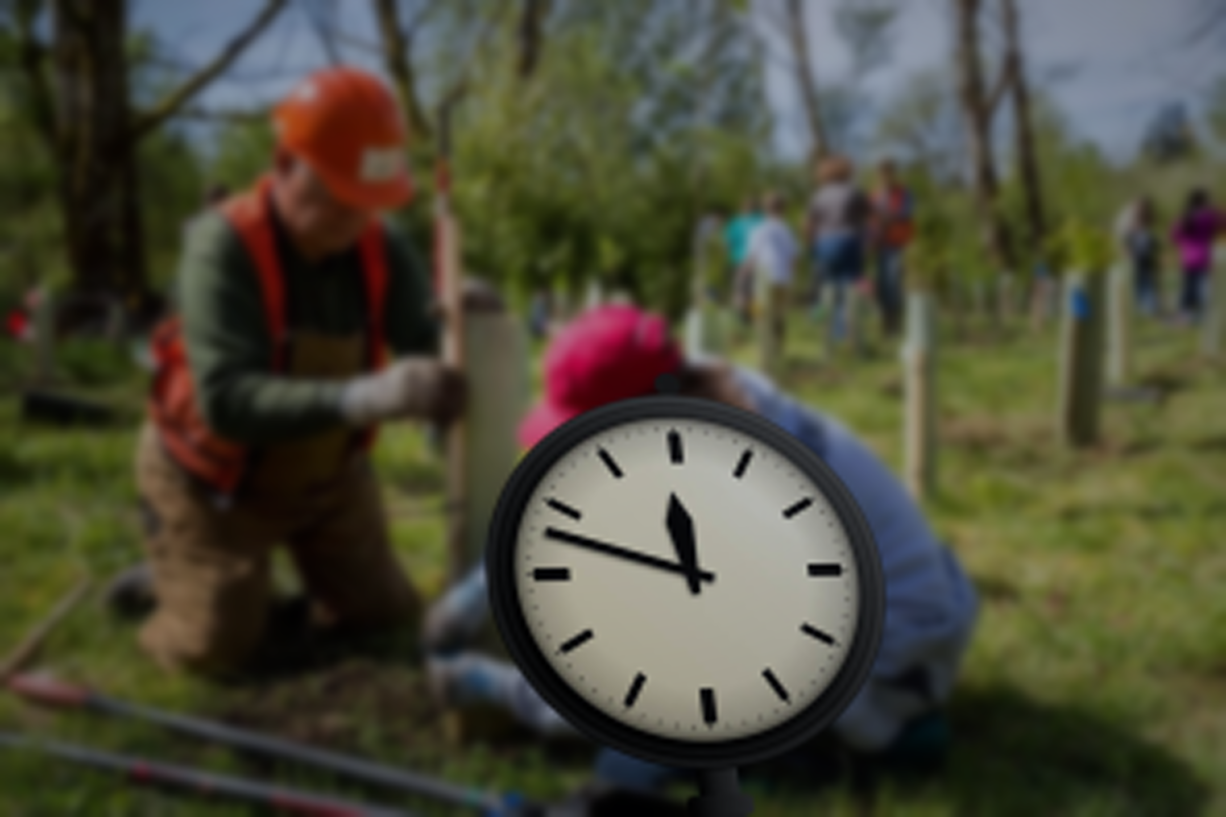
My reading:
{"hour": 11, "minute": 48}
